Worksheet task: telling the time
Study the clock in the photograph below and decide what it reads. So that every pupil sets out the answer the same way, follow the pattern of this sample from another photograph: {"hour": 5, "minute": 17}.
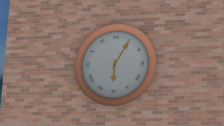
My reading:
{"hour": 6, "minute": 5}
